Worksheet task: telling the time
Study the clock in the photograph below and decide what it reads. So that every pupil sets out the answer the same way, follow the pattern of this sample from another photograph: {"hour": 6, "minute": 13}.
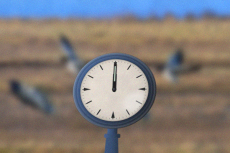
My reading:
{"hour": 12, "minute": 0}
